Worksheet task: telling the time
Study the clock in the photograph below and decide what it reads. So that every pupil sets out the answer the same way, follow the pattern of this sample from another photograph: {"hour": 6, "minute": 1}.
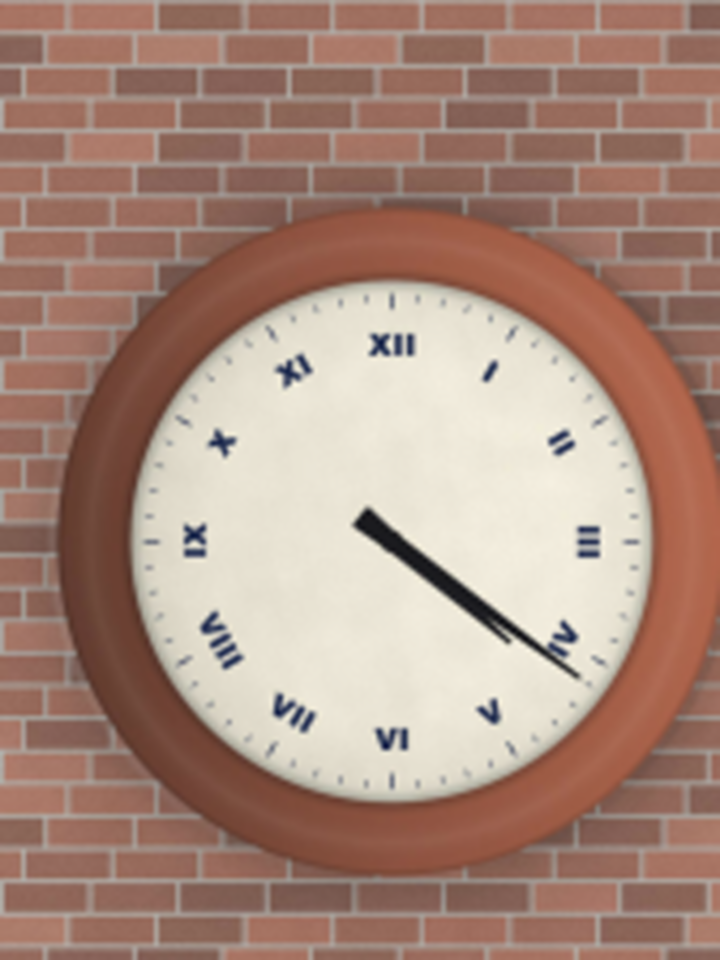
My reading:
{"hour": 4, "minute": 21}
